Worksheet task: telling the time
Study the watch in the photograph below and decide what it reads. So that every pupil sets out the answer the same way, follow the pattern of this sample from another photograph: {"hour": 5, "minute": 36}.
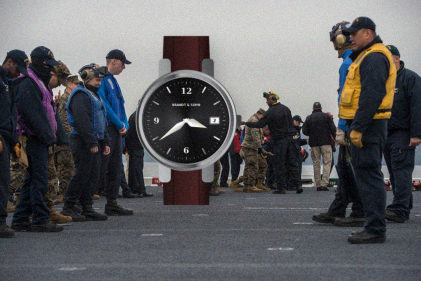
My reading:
{"hour": 3, "minute": 39}
